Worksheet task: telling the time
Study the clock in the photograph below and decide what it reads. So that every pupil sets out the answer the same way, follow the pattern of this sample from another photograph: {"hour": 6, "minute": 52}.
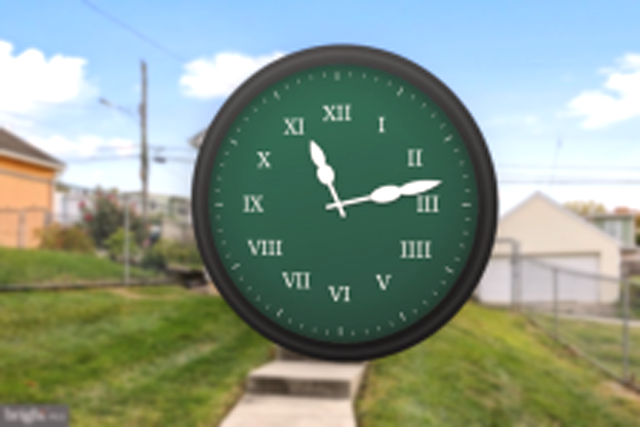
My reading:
{"hour": 11, "minute": 13}
